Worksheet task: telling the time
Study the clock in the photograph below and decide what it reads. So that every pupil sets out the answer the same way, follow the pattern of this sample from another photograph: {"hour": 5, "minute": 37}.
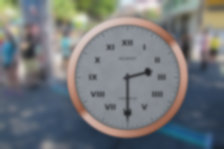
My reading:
{"hour": 2, "minute": 30}
